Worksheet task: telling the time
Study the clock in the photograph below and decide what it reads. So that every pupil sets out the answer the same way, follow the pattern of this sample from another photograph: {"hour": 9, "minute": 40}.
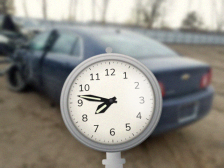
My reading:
{"hour": 7, "minute": 47}
